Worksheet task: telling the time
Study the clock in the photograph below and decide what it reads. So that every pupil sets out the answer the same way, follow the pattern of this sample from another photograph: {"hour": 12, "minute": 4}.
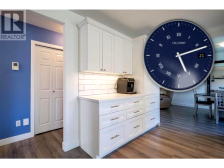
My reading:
{"hour": 5, "minute": 12}
